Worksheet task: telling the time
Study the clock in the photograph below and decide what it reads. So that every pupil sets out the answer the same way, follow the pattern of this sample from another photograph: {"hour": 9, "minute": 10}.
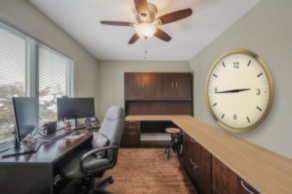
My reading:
{"hour": 2, "minute": 44}
